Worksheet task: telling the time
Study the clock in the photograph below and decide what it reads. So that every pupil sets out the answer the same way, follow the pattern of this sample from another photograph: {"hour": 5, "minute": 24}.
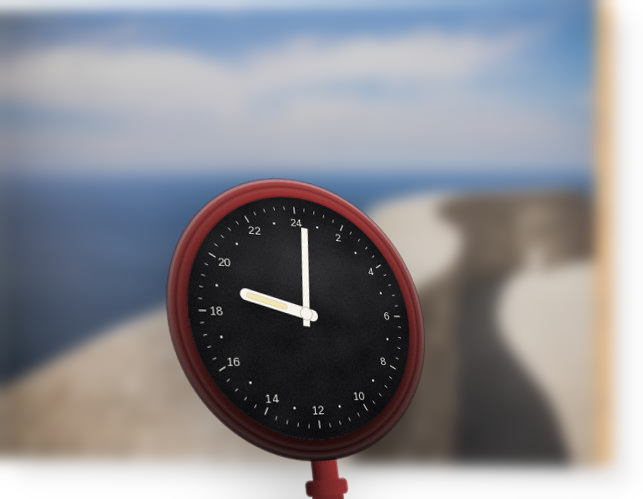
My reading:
{"hour": 19, "minute": 1}
